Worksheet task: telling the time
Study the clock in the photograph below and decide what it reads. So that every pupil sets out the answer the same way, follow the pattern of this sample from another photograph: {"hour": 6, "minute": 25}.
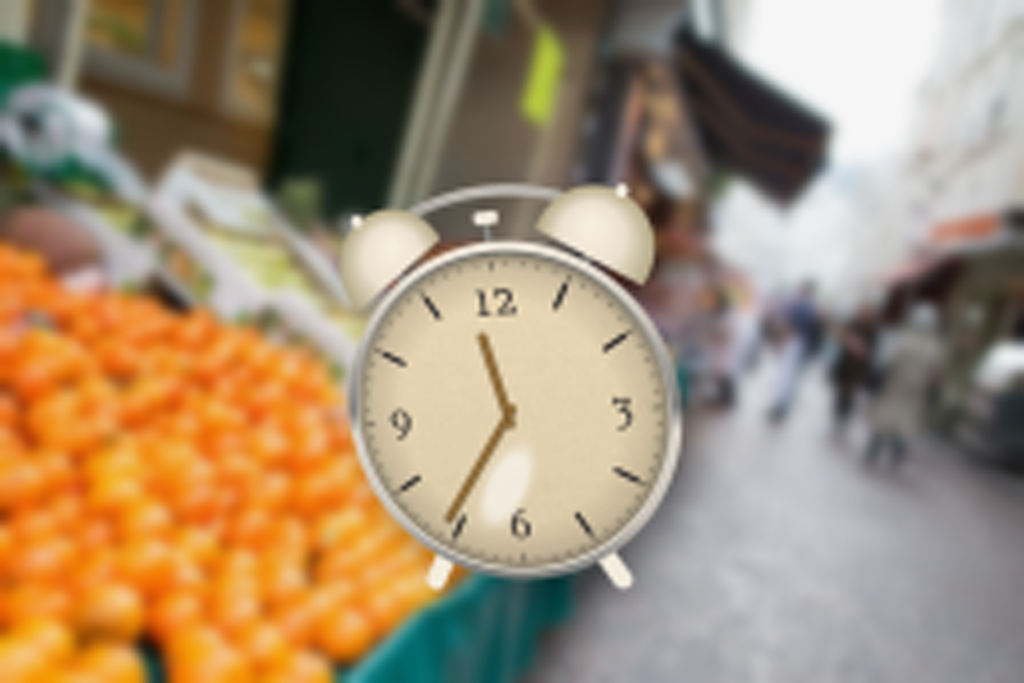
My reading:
{"hour": 11, "minute": 36}
